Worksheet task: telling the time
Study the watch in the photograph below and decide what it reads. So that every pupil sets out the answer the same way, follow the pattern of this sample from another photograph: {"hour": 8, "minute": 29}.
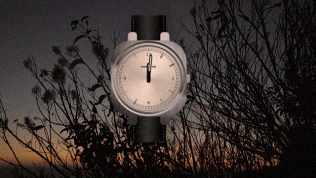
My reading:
{"hour": 12, "minute": 1}
